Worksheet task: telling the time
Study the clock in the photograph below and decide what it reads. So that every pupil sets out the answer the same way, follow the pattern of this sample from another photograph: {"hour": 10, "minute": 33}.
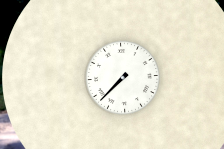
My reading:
{"hour": 7, "minute": 38}
